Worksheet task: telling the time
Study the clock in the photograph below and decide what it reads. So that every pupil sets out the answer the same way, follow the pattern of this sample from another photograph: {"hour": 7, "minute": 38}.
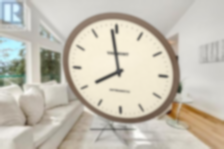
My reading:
{"hour": 7, "minute": 59}
